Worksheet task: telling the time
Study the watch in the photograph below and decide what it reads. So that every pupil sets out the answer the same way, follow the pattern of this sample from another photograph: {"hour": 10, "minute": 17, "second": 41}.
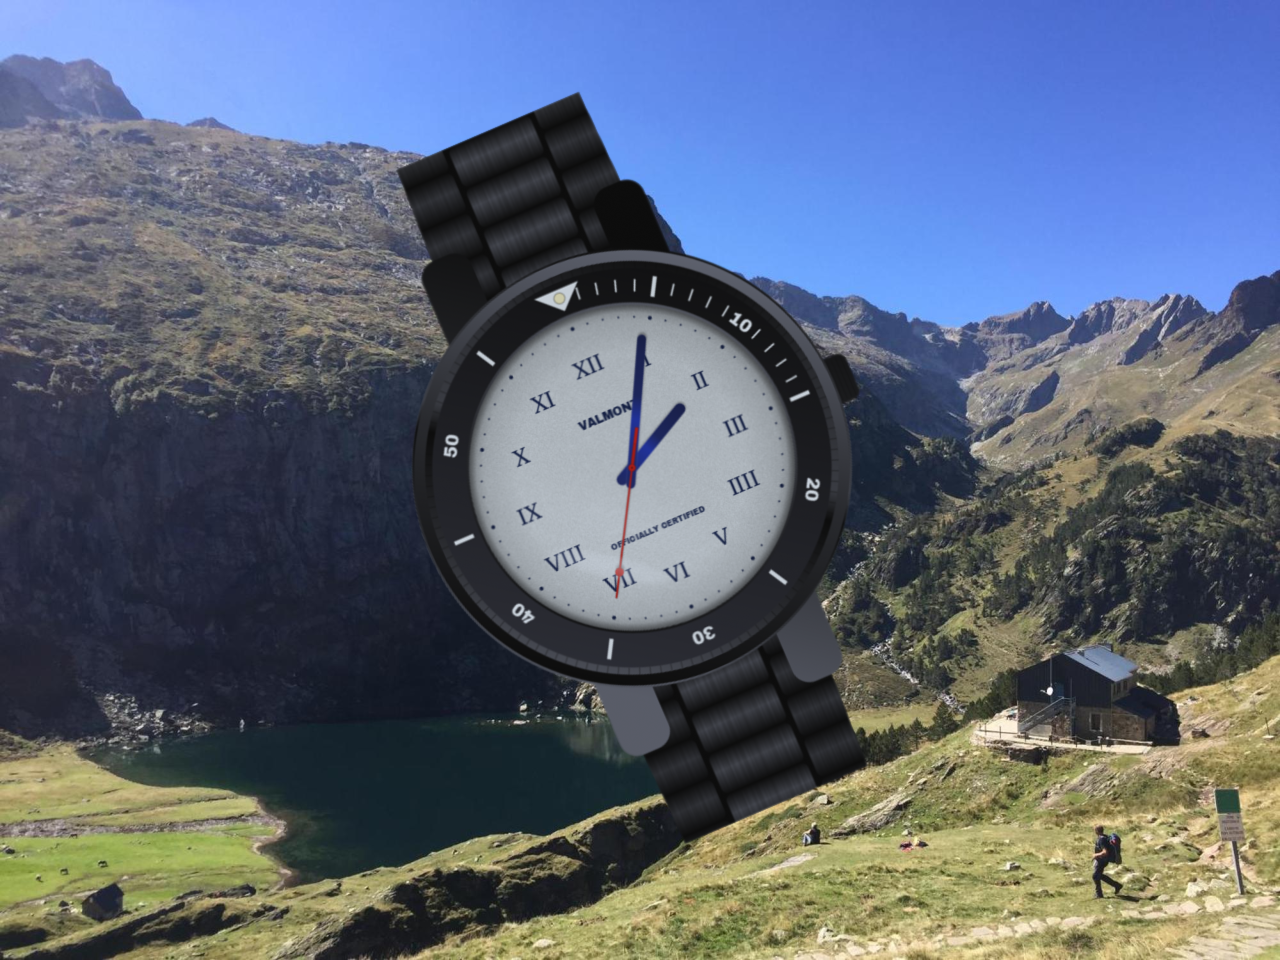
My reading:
{"hour": 2, "minute": 4, "second": 35}
